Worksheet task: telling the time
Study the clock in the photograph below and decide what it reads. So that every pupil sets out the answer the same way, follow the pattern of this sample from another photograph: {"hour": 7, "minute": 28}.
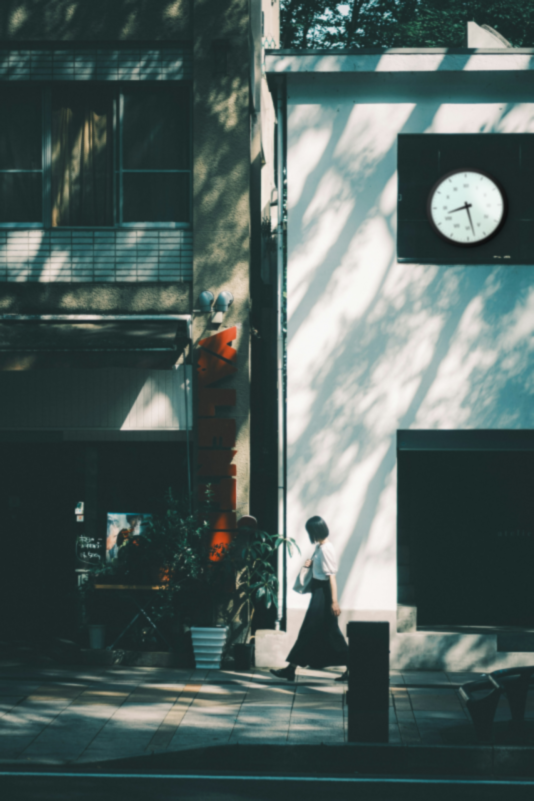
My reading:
{"hour": 8, "minute": 28}
